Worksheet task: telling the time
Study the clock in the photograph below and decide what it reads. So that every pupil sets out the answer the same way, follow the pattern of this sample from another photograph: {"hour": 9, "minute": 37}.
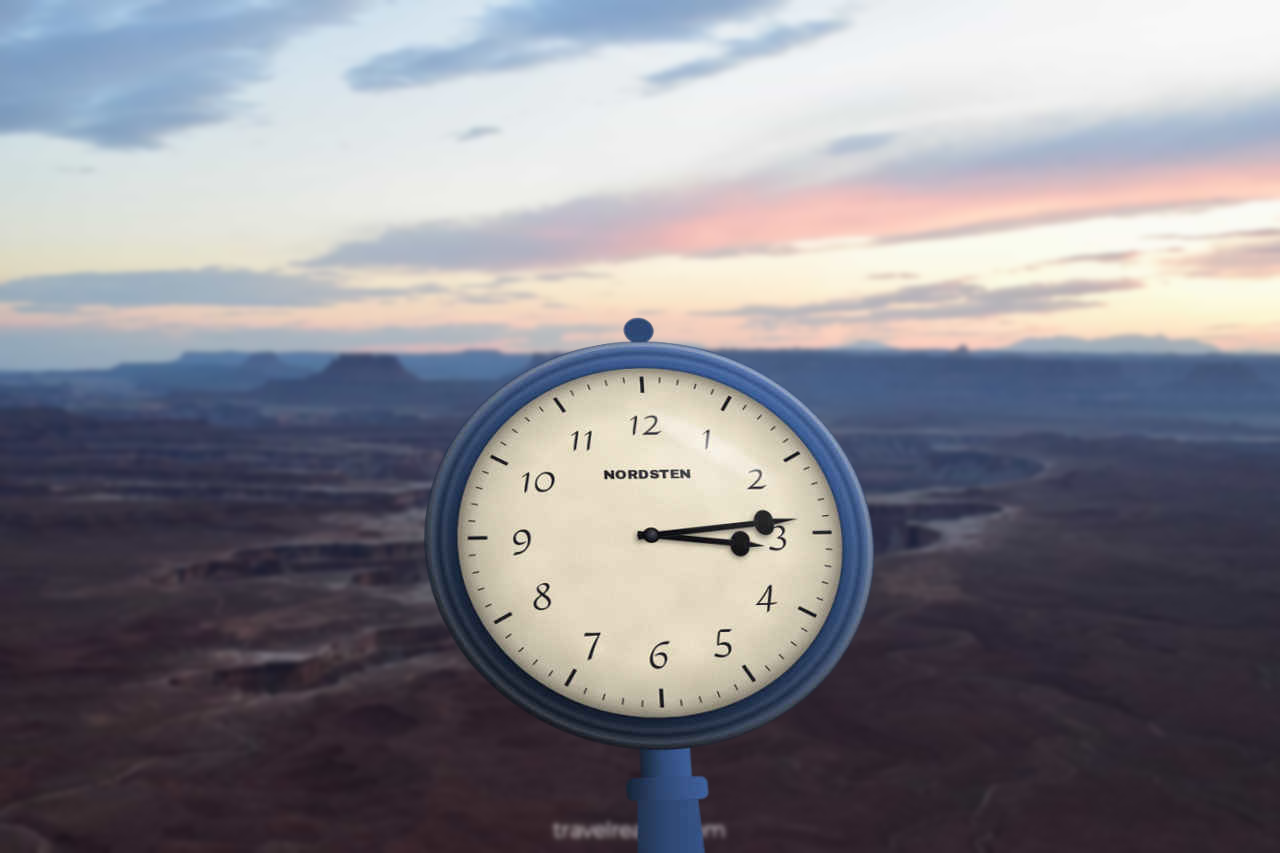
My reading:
{"hour": 3, "minute": 14}
